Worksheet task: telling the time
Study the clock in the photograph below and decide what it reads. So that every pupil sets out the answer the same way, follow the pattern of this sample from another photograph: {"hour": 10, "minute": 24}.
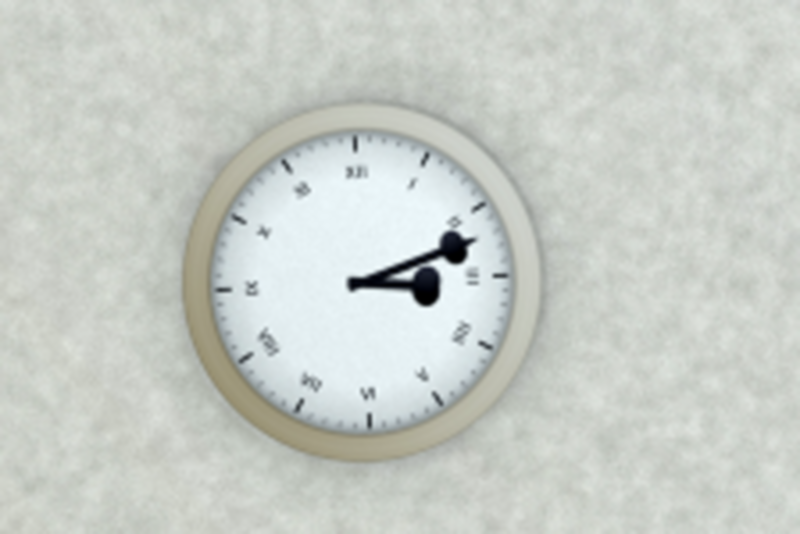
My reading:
{"hour": 3, "minute": 12}
